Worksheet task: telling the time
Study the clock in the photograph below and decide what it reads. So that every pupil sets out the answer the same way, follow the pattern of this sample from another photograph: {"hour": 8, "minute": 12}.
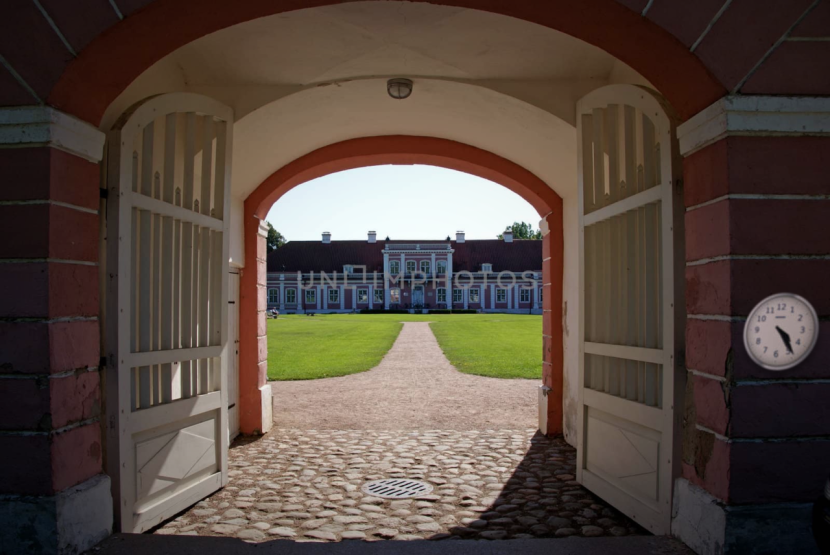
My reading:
{"hour": 4, "minute": 24}
